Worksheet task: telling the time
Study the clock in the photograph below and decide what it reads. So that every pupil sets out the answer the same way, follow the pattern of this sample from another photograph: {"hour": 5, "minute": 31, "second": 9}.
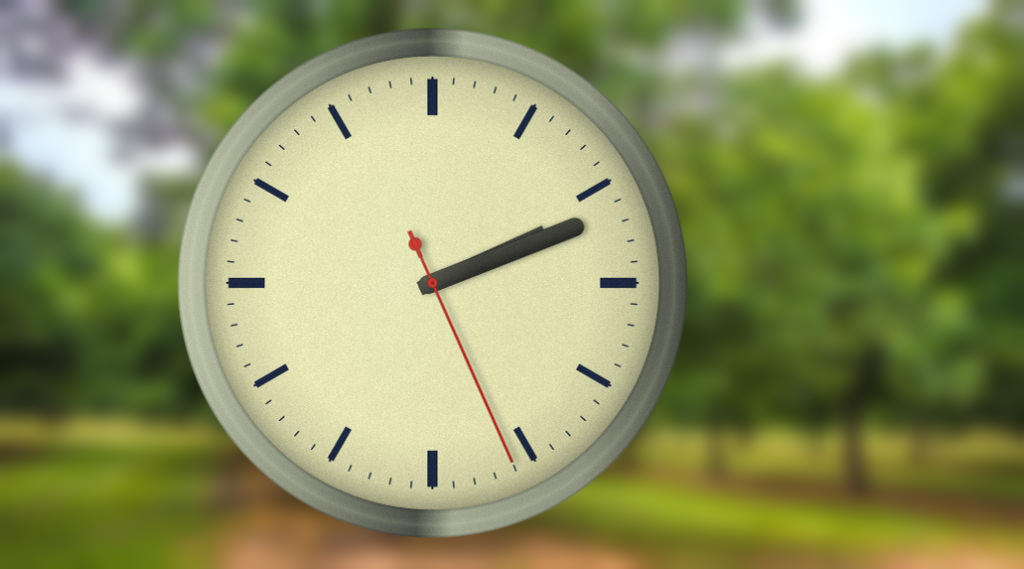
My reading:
{"hour": 2, "minute": 11, "second": 26}
